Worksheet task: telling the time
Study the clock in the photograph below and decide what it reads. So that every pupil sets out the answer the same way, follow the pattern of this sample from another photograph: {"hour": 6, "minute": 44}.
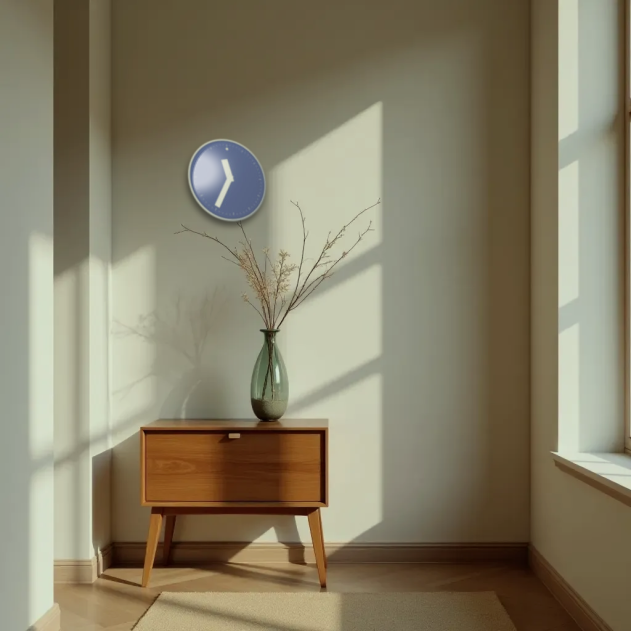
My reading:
{"hour": 11, "minute": 35}
